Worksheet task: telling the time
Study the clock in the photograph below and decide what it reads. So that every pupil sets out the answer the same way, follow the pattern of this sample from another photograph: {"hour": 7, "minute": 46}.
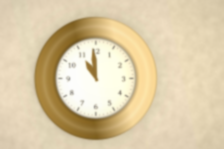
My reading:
{"hour": 10, "minute": 59}
